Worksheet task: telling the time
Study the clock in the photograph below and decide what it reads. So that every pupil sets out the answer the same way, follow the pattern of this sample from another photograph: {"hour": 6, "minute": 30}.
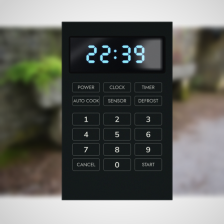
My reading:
{"hour": 22, "minute": 39}
